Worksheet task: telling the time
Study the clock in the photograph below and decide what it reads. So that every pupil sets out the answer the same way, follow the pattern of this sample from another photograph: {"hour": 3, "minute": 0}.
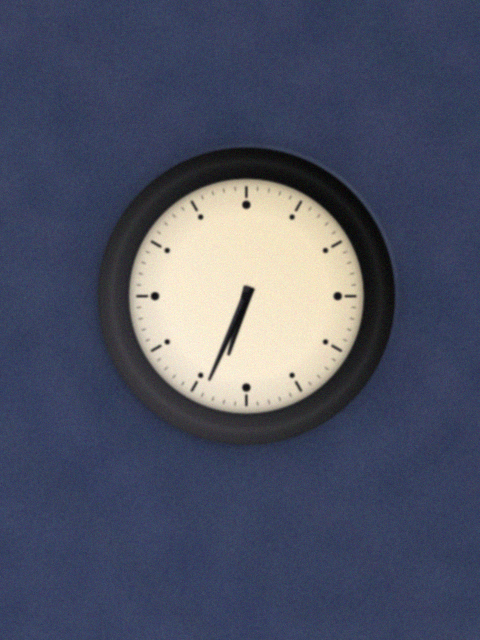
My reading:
{"hour": 6, "minute": 34}
